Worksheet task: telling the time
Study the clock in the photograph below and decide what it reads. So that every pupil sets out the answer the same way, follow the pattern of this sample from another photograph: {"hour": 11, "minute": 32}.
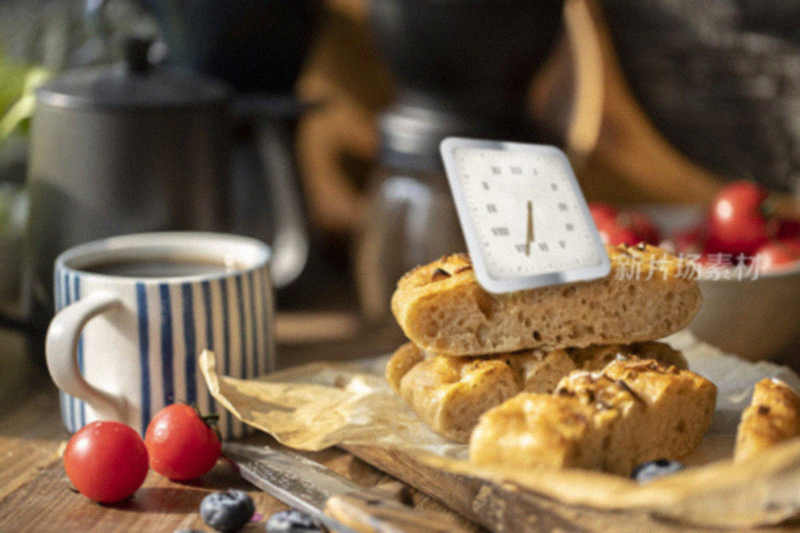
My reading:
{"hour": 6, "minute": 34}
